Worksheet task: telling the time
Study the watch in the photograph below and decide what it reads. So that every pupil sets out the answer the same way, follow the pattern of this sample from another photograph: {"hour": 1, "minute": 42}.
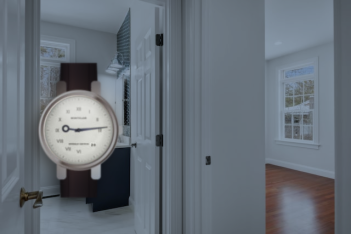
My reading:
{"hour": 9, "minute": 14}
